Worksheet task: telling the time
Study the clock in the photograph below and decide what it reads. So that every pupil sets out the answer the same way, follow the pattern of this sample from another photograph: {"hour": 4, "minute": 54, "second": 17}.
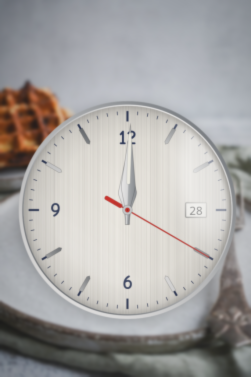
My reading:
{"hour": 12, "minute": 0, "second": 20}
